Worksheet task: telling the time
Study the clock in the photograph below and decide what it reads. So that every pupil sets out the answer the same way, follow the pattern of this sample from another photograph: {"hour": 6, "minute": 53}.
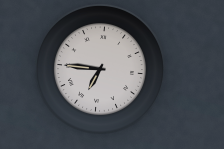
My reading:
{"hour": 6, "minute": 45}
